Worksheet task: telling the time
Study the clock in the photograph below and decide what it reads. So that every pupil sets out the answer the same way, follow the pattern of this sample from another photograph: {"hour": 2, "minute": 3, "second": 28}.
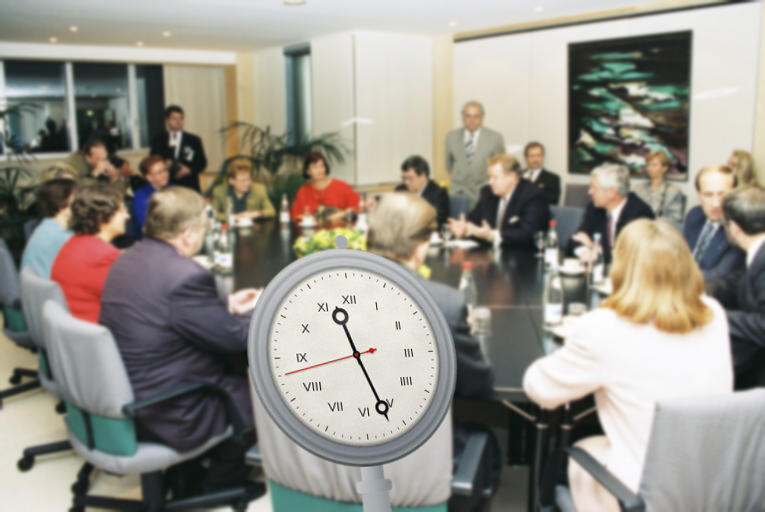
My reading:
{"hour": 11, "minute": 26, "second": 43}
